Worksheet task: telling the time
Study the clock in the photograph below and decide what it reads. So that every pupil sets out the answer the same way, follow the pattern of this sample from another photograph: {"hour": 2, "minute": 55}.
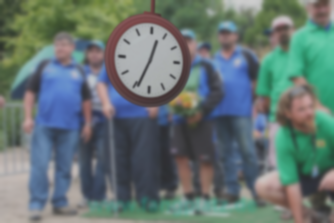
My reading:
{"hour": 12, "minute": 34}
